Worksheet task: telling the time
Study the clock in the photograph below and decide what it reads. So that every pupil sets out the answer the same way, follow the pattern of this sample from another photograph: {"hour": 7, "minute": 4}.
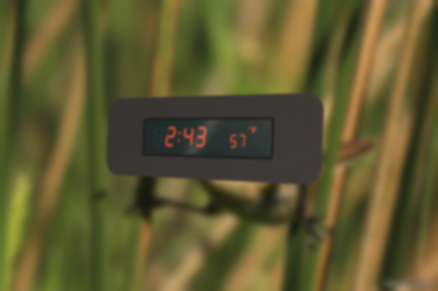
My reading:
{"hour": 2, "minute": 43}
